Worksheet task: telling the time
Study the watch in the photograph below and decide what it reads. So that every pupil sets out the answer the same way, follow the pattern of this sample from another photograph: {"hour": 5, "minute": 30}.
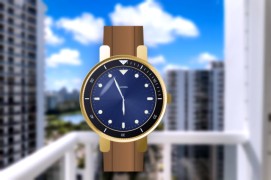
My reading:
{"hour": 5, "minute": 56}
